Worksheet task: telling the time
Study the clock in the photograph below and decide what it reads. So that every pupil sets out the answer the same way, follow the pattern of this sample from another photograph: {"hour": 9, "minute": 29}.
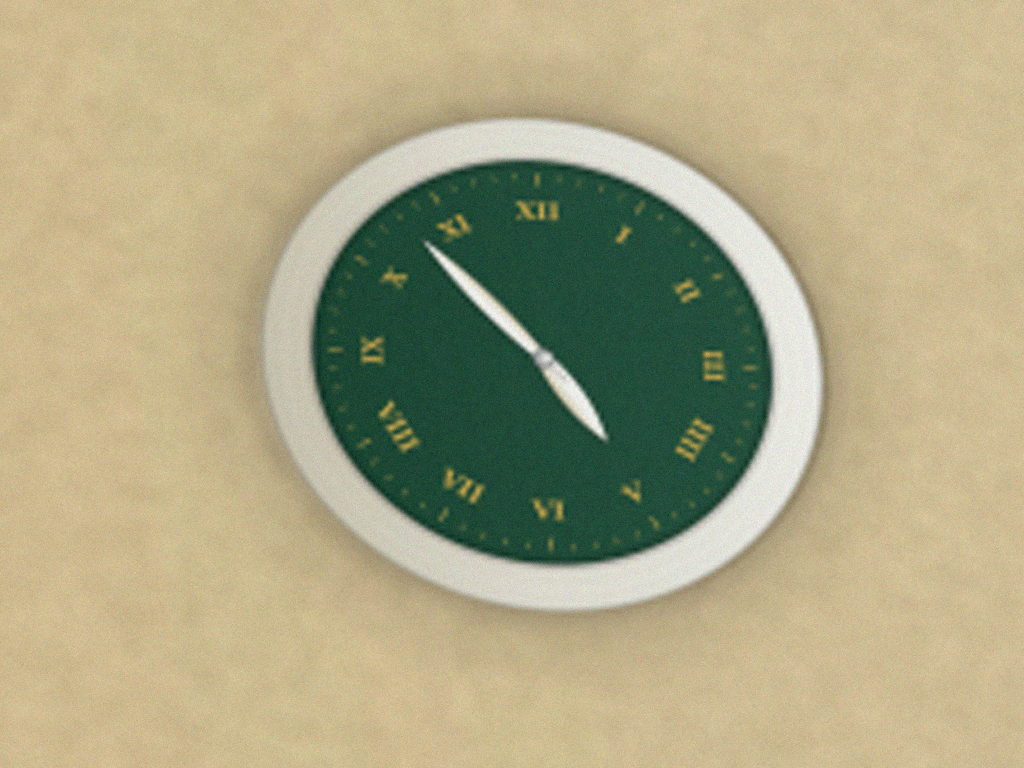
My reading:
{"hour": 4, "minute": 53}
